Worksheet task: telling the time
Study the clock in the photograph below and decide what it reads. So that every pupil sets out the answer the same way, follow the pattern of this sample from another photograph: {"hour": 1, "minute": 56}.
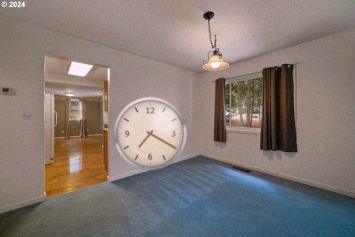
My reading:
{"hour": 7, "minute": 20}
